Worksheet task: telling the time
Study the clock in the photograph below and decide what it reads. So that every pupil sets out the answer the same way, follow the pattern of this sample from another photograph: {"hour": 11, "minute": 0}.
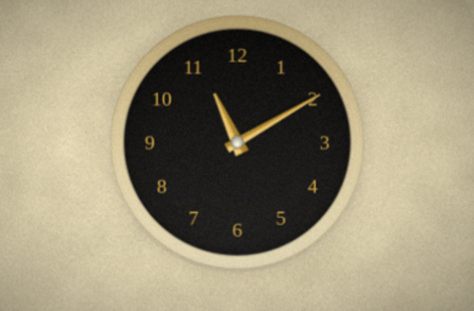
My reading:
{"hour": 11, "minute": 10}
